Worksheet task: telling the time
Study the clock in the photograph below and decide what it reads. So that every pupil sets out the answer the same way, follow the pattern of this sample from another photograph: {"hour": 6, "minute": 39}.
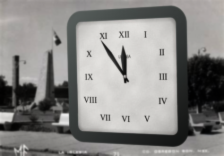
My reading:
{"hour": 11, "minute": 54}
